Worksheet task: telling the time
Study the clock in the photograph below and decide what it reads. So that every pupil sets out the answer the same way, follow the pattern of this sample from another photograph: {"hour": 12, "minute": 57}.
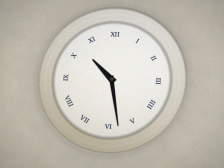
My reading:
{"hour": 10, "minute": 28}
